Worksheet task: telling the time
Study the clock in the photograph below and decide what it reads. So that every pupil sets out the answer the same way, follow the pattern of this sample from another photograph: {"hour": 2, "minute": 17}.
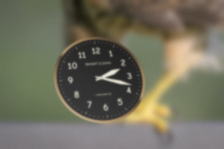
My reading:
{"hour": 2, "minute": 18}
